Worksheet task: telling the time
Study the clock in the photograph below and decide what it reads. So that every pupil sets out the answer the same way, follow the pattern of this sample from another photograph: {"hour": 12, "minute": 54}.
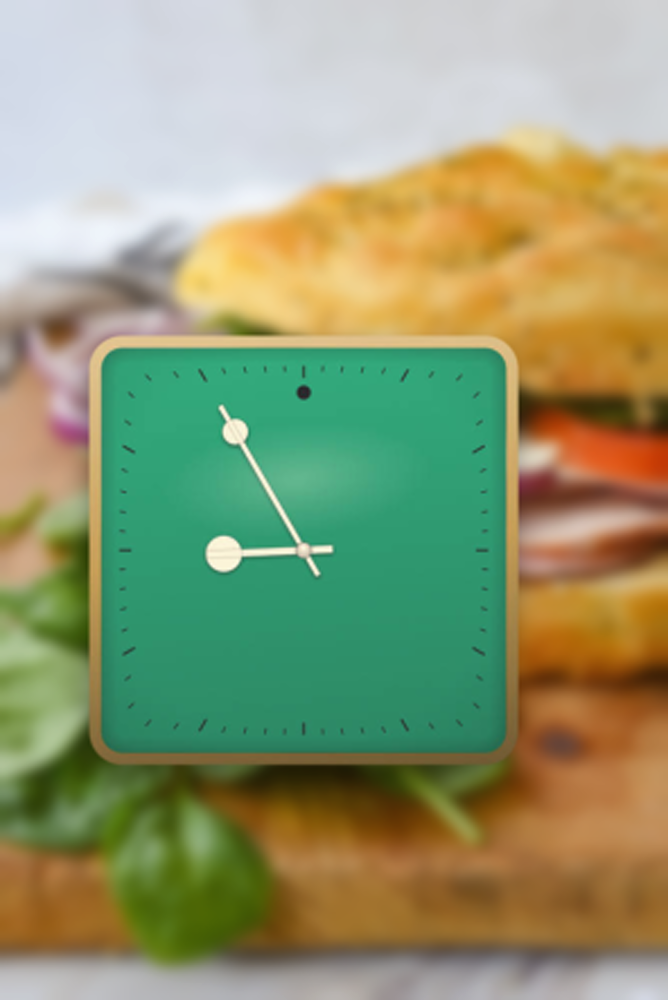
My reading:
{"hour": 8, "minute": 55}
